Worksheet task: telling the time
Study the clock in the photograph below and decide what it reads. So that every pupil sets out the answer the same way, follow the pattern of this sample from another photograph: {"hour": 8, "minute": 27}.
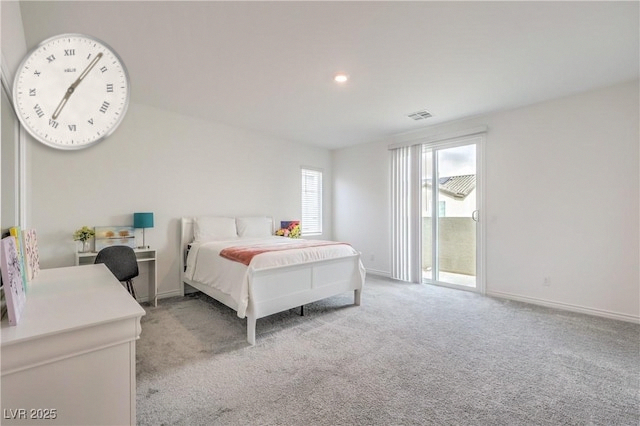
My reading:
{"hour": 7, "minute": 7}
